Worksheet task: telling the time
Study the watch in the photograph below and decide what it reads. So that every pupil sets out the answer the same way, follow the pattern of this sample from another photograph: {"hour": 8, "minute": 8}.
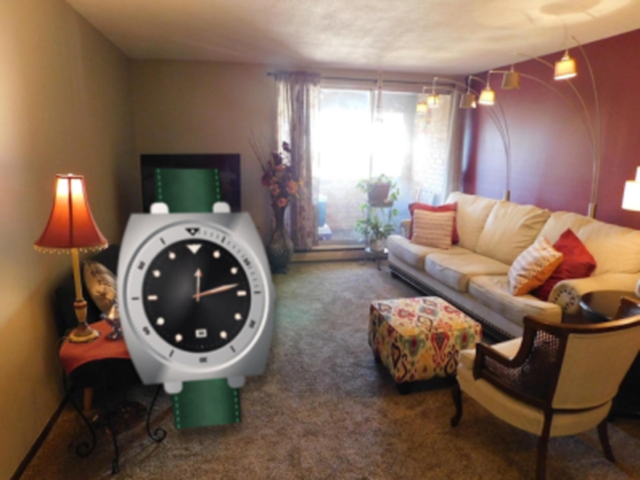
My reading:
{"hour": 12, "minute": 13}
